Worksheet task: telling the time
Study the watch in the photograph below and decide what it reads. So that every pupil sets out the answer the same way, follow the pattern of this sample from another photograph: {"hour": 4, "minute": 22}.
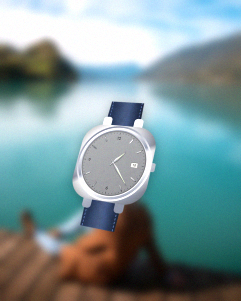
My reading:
{"hour": 1, "minute": 23}
